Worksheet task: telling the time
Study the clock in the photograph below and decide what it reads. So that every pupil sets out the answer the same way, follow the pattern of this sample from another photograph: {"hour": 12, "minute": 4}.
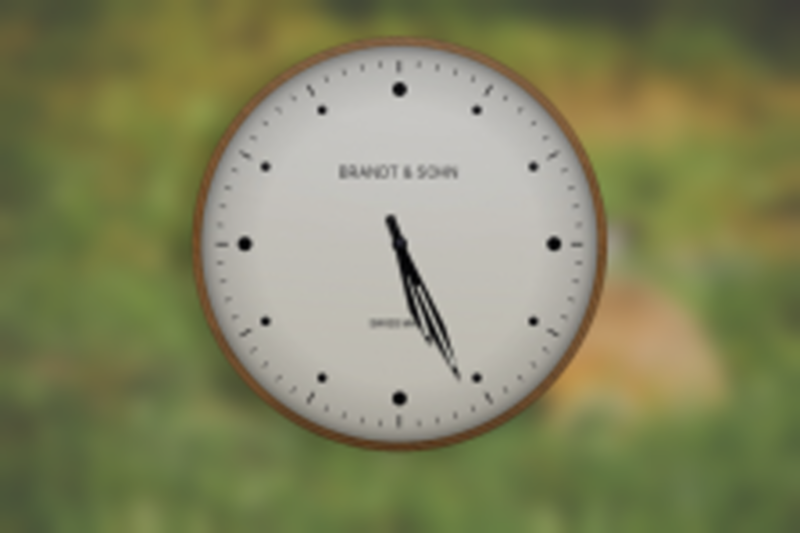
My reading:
{"hour": 5, "minute": 26}
